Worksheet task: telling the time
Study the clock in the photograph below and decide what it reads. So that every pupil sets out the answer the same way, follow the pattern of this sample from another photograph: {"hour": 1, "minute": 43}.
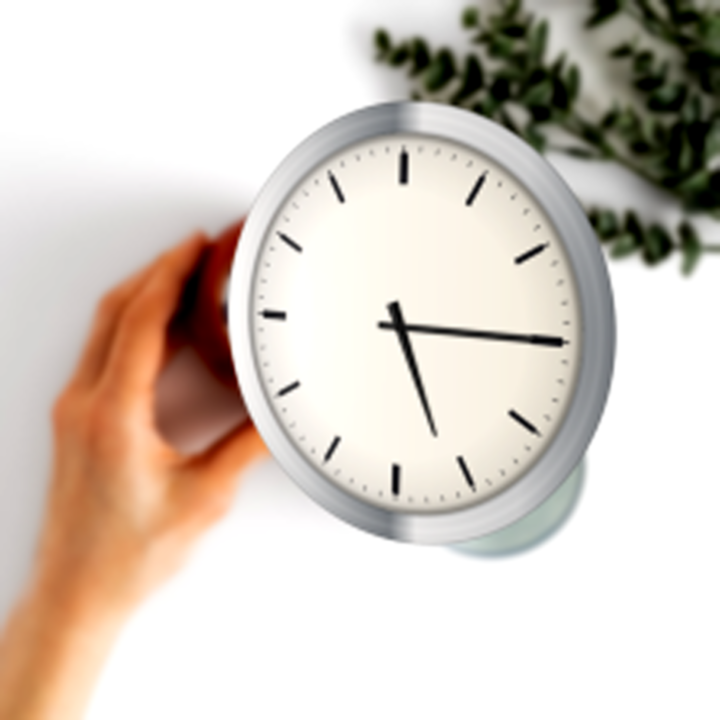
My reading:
{"hour": 5, "minute": 15}
